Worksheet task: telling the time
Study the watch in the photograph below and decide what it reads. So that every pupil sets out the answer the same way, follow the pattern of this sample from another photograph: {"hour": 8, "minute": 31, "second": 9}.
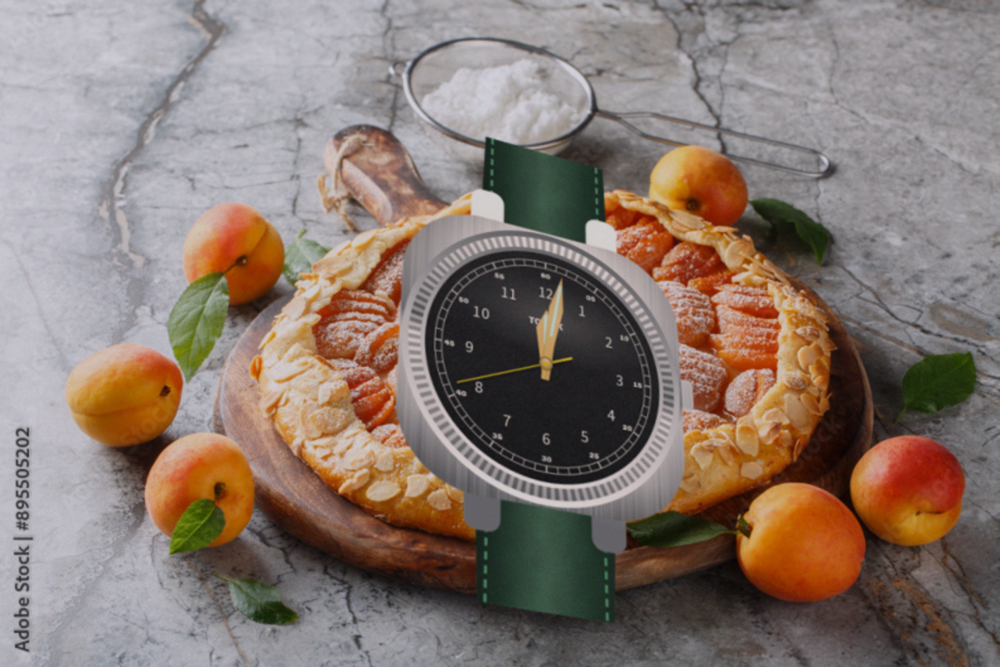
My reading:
{"hour": 12, "minute": 1, "second": 41}
